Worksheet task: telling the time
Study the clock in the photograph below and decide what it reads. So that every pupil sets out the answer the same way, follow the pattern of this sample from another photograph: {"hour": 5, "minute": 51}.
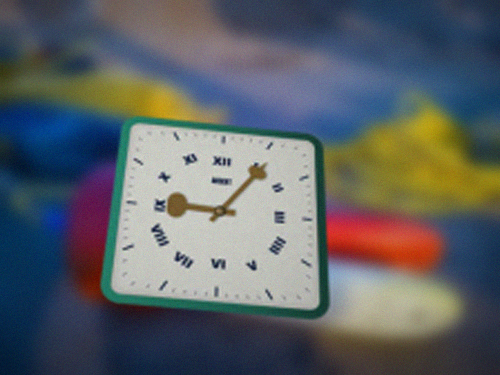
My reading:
{"hour": 9, "minute": 6}
